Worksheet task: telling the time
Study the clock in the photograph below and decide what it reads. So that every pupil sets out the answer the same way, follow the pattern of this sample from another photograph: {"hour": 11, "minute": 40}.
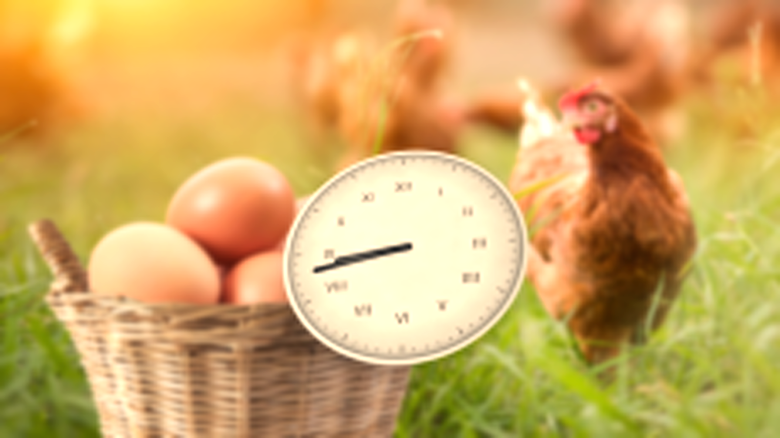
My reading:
{"hour": 8, "minute": 43}
